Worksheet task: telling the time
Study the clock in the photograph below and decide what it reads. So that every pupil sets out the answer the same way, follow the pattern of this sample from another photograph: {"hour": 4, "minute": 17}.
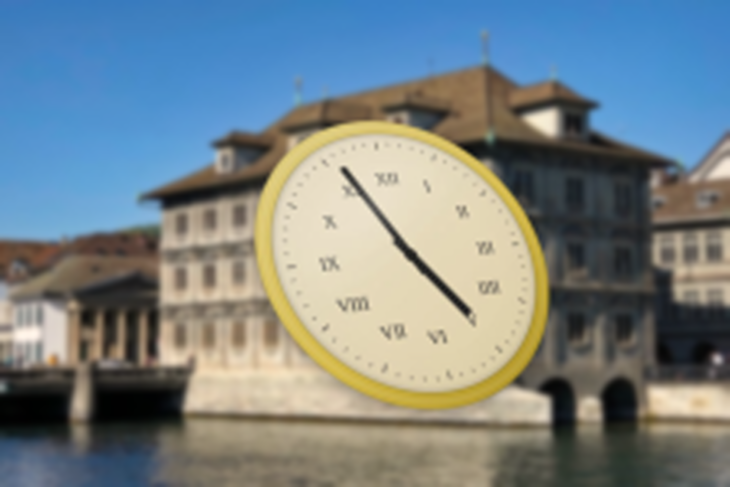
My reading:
{"hour": 4, "minute": 56}
